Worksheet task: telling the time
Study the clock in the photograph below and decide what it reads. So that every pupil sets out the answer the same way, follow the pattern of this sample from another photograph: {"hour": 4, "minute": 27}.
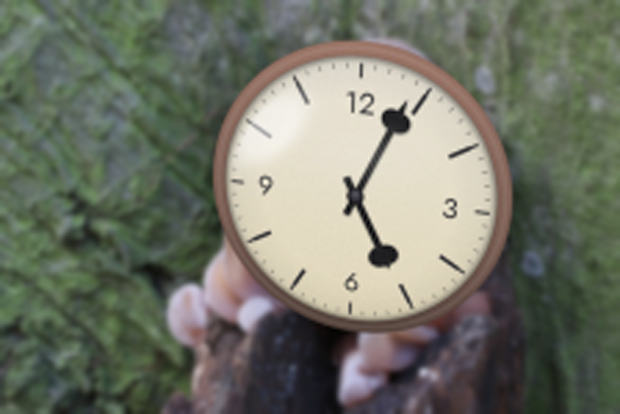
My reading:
{"hour": 5, "minute": 4}
